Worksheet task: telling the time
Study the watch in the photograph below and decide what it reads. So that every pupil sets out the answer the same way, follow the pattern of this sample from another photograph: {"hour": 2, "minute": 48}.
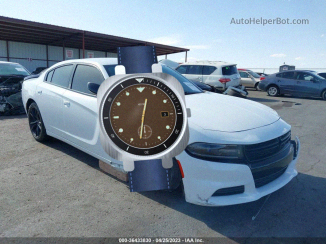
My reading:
{"hour": 12, "minute": 32}
